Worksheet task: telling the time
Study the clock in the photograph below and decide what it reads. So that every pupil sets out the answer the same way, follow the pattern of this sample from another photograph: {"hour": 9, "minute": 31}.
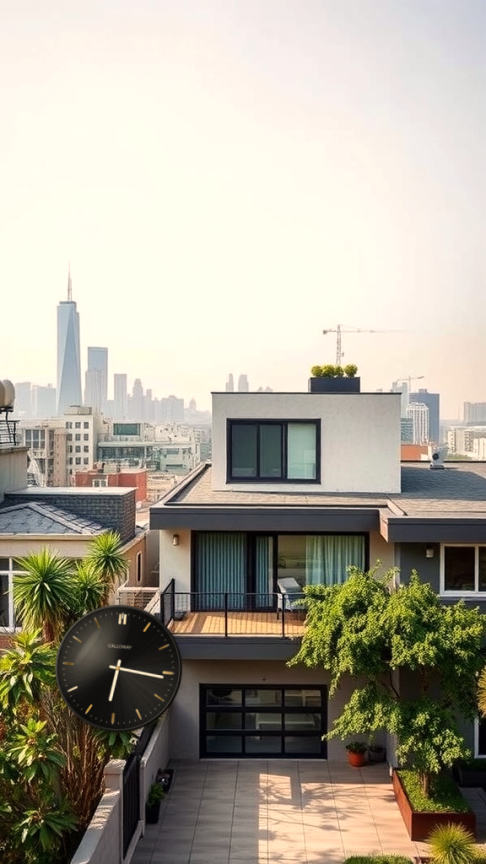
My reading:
{"hour": 6, "minute": 16}
